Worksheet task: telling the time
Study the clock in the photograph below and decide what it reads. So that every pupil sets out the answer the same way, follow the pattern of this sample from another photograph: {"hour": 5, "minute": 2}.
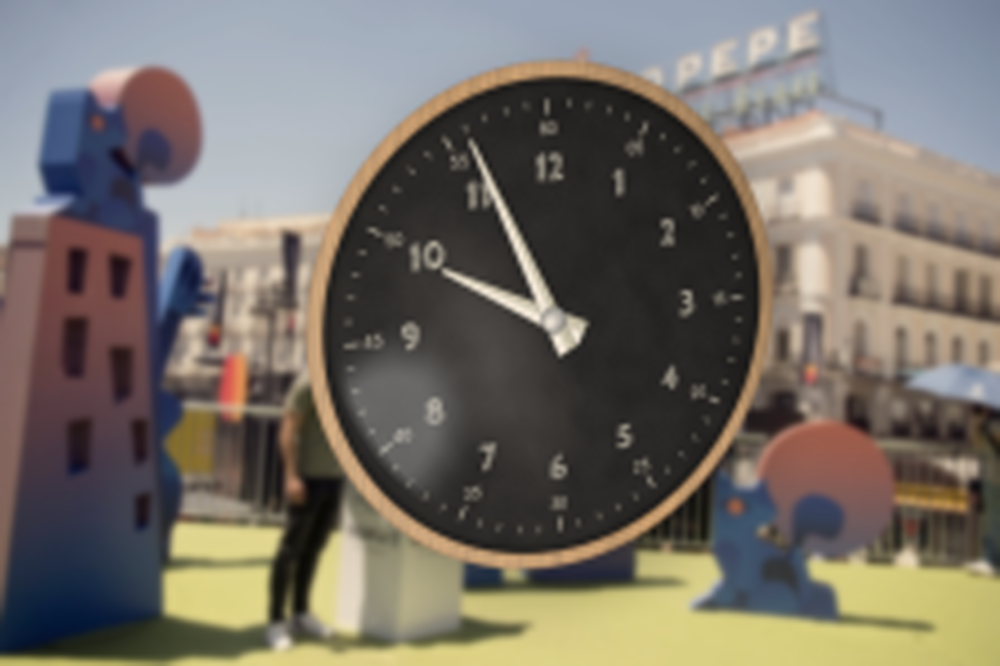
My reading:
{"hour": 9, "minute": 56}
